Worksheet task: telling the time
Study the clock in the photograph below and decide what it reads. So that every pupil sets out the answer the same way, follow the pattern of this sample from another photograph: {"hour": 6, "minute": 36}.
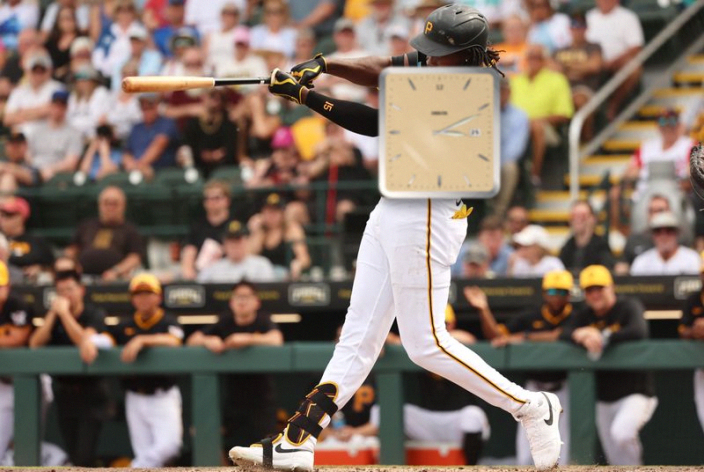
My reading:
{"hour": 3, "minute": 11}
